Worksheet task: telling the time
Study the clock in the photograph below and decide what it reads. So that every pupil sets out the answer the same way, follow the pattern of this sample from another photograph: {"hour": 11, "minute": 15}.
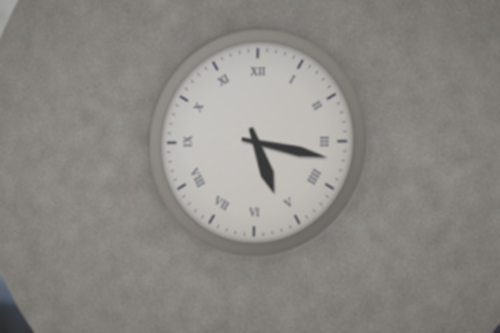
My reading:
{"hour": 5, "minute": 17}
